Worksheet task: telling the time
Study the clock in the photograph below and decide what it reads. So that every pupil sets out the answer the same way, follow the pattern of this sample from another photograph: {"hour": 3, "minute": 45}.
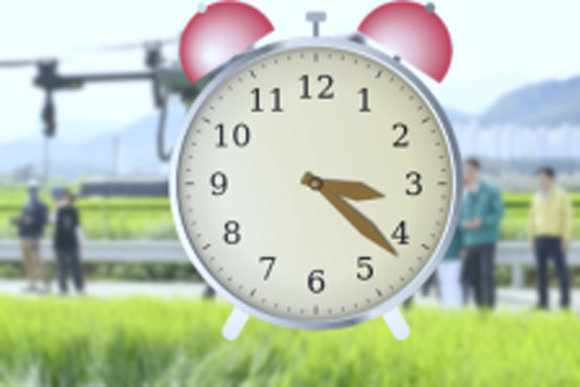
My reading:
{"hour": 3, "minute": 22}
